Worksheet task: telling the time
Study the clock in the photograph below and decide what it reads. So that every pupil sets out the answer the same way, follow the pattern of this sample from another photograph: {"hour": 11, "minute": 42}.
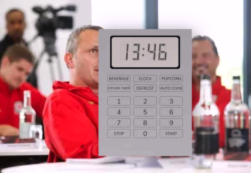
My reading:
{"hour": 13, "minute": 46}
